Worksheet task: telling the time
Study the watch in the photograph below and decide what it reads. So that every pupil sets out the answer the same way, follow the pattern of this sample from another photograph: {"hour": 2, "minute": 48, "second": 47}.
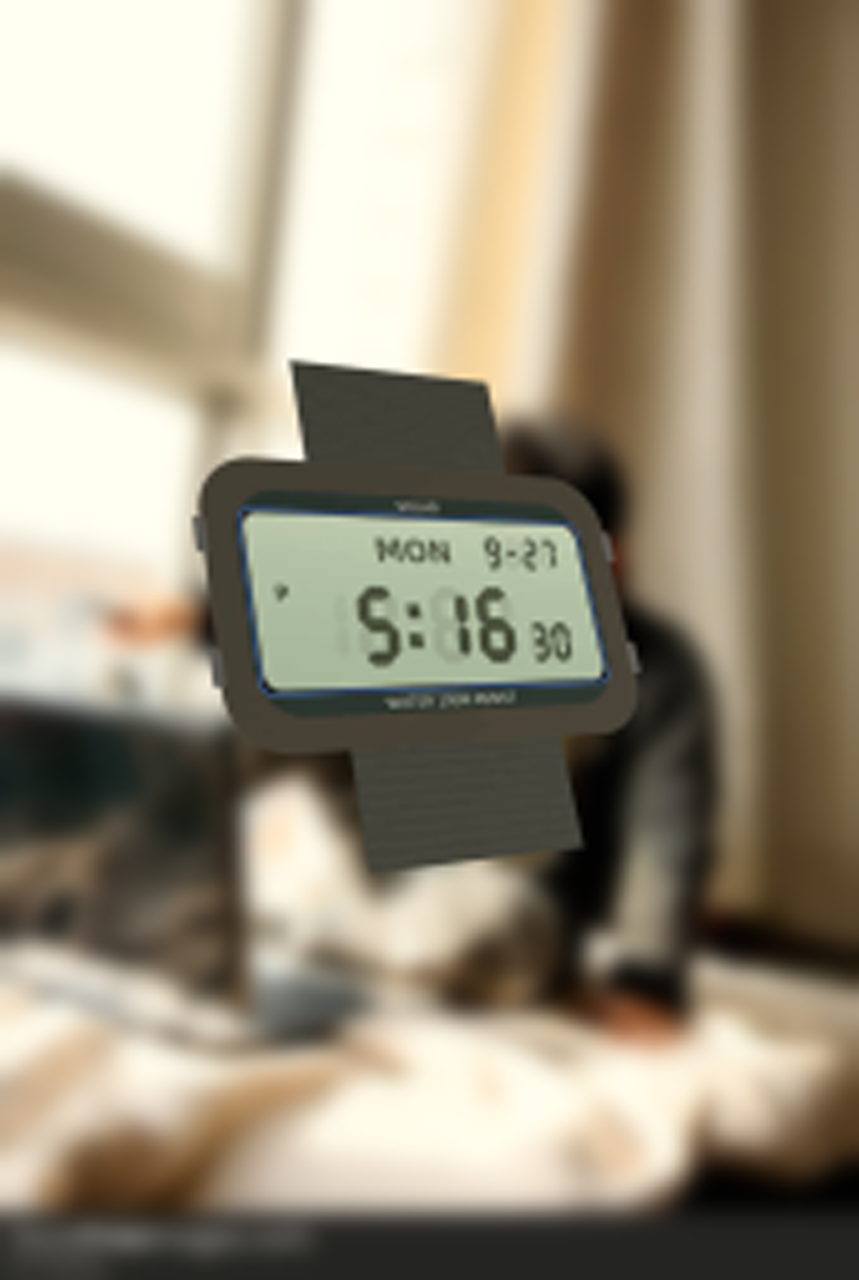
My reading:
{"hour": 5, "minute": 16, "second": 30}
